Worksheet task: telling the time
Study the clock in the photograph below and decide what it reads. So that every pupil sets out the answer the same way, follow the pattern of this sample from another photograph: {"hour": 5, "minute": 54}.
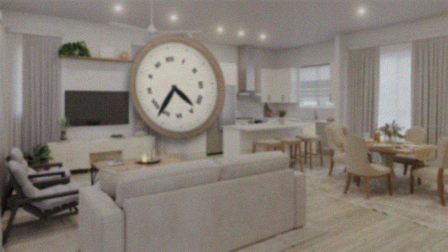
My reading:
{"hour": 4, "minute": 37}
